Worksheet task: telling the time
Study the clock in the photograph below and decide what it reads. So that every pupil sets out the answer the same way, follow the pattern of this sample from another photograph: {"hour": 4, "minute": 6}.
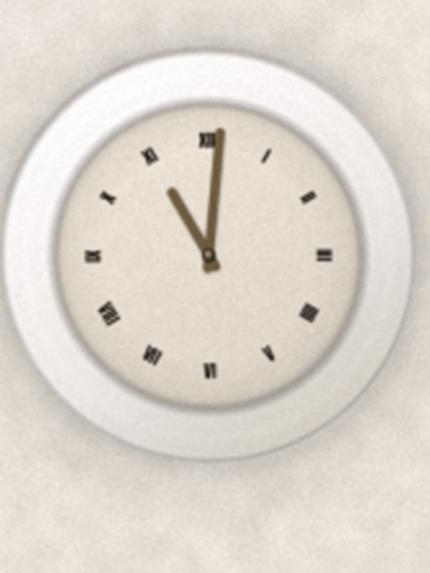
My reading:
{"hour": 11, "minute": 1}
